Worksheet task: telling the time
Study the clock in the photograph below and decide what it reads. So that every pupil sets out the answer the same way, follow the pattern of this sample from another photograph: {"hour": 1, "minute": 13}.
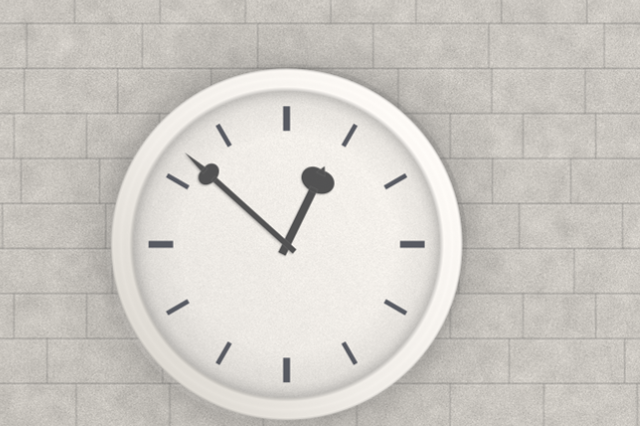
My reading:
{"hour": 12, "minute": 52}
